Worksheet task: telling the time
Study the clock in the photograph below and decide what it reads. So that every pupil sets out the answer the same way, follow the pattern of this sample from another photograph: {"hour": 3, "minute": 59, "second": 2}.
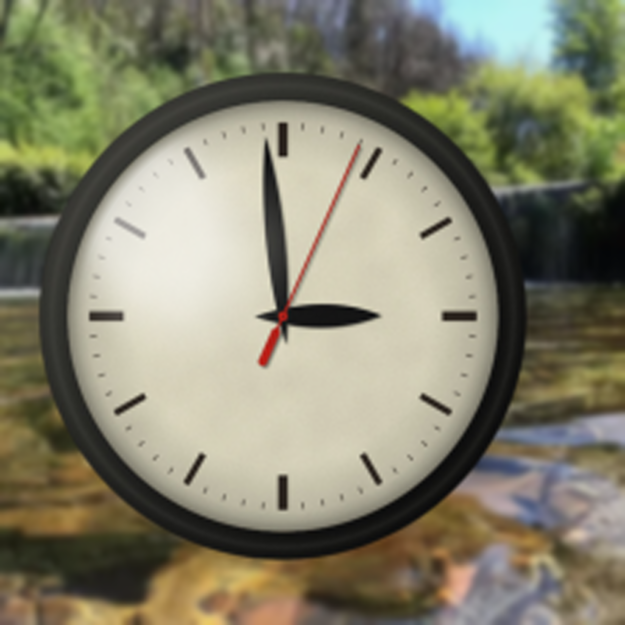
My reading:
{"hour": 2, "minute": 59, "second": 4}
